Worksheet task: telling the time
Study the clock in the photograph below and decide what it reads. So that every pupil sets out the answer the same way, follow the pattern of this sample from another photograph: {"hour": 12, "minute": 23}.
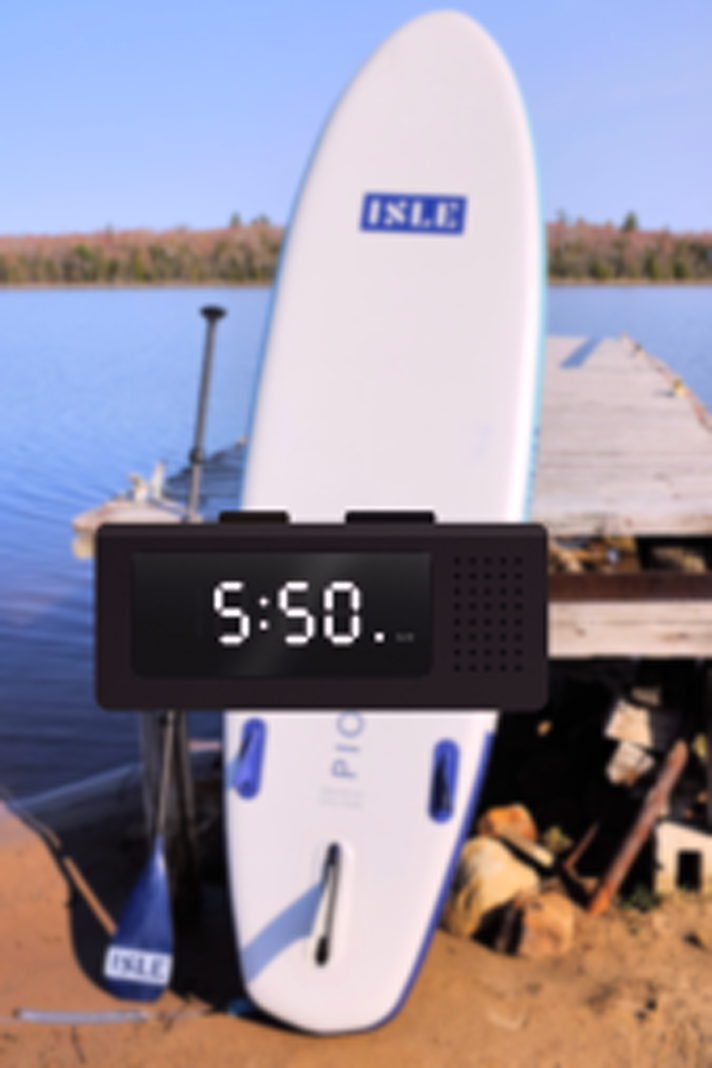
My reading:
{"hour": 5, "minute": 50}
